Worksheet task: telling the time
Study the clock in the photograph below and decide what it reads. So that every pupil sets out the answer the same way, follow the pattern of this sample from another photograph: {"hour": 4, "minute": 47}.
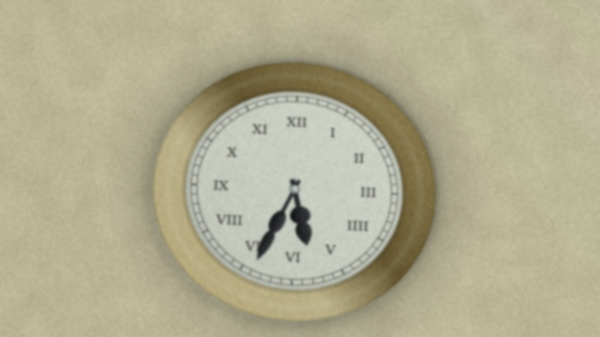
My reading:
{"hour": 5, "minute": 34}
